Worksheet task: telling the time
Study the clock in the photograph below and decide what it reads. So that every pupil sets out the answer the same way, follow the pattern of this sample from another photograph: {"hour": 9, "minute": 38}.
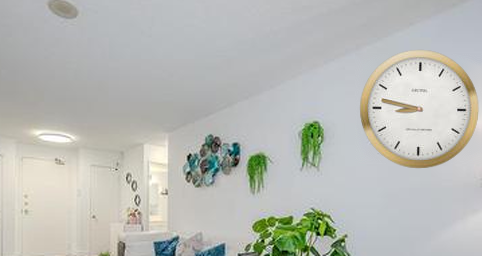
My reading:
{"hour": 8, "minute": 47}
